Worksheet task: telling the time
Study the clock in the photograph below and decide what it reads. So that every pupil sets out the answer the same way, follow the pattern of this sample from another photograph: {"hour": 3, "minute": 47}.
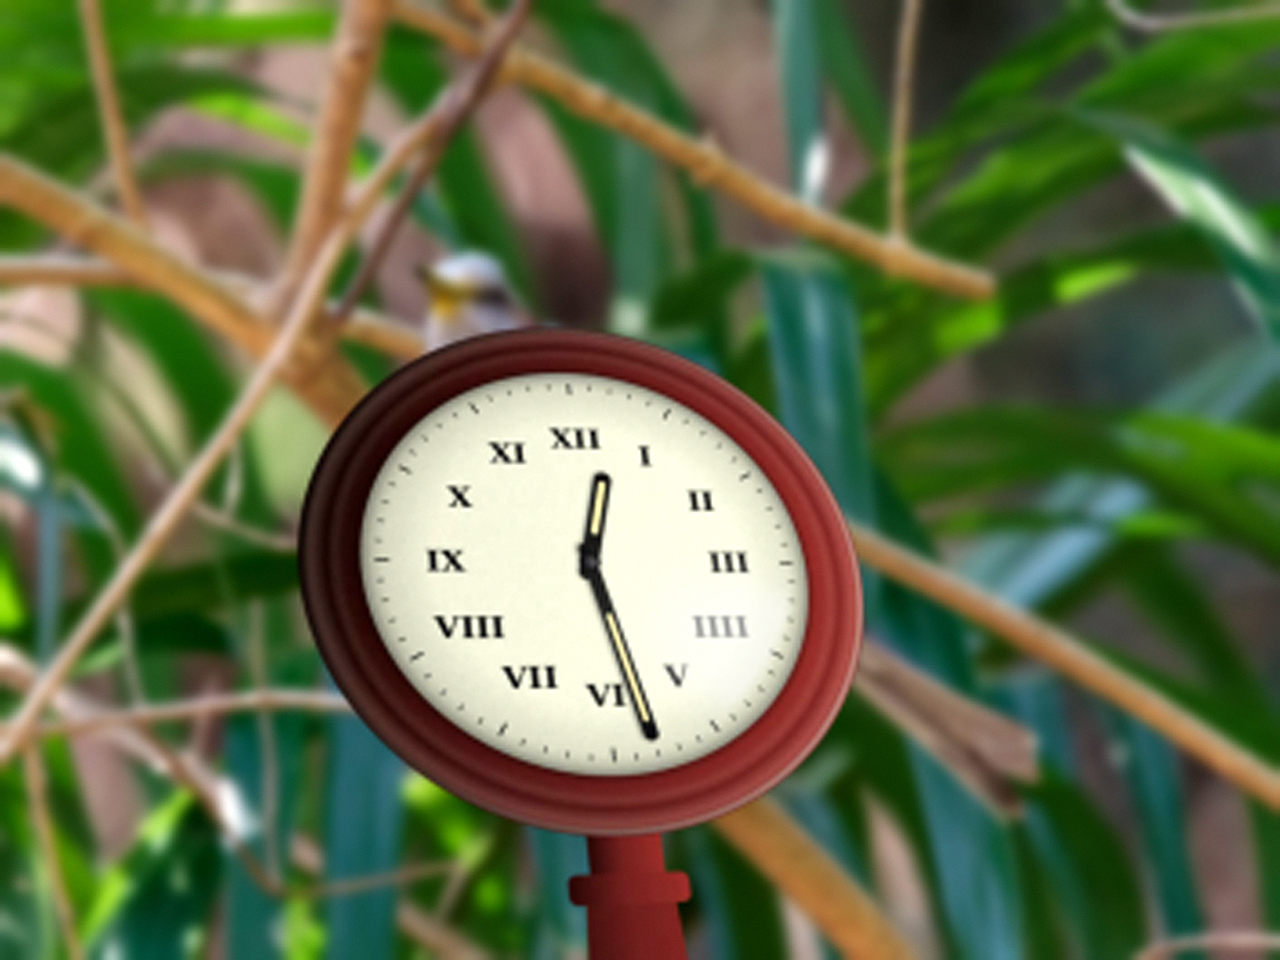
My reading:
{"hour": 12, "minute": 28}
